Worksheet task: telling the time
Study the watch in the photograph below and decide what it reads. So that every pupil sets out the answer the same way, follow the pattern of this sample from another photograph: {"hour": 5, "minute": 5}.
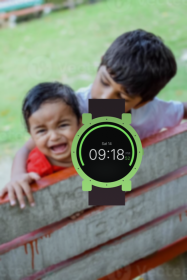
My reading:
{"hour": 9, "minute": 18}
